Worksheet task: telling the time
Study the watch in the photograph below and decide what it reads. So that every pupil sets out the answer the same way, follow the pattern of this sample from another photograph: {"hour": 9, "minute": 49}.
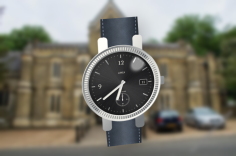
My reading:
{"hour": 6, "minute": 39}
